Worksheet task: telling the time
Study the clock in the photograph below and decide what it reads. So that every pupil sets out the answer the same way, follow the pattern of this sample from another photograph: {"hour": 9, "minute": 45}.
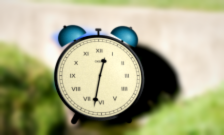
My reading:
{"hour": 12, "minute": 32}
